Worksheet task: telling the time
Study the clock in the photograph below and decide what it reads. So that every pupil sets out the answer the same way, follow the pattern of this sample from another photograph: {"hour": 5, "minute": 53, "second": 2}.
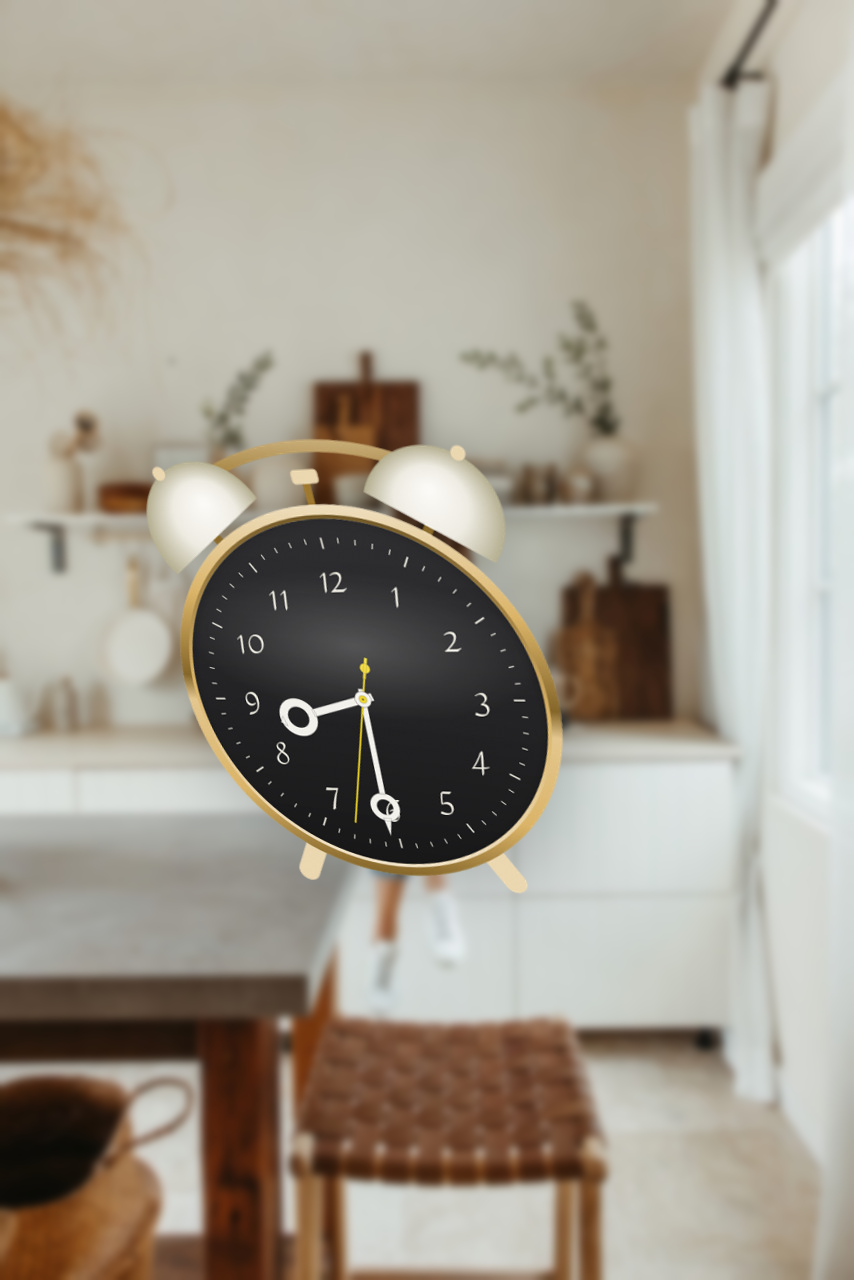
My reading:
{"hour": 8, "minute": 30, "second": 33}
